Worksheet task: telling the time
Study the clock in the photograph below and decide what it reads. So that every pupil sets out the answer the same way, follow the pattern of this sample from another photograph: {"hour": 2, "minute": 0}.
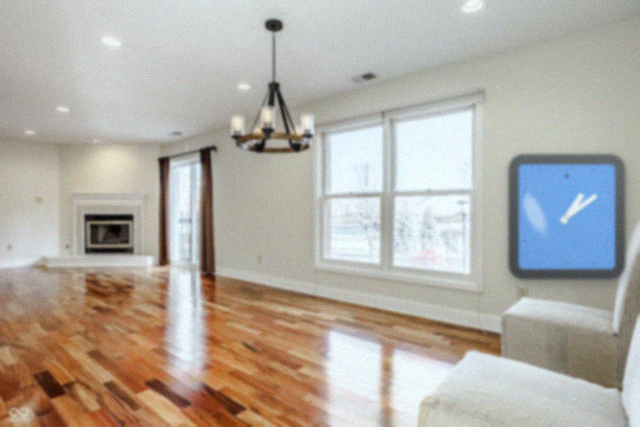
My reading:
{"hour": 1, "minute": 9}
